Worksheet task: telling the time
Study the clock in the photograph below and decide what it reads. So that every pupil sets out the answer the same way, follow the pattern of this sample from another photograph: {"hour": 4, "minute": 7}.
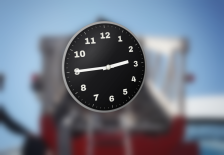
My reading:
{"hour": 2, "minute": 45}
